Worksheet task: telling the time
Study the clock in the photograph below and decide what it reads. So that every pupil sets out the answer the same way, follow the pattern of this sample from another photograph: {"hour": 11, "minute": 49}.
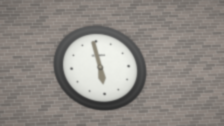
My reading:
{"hour": 5, "minute": 59}
